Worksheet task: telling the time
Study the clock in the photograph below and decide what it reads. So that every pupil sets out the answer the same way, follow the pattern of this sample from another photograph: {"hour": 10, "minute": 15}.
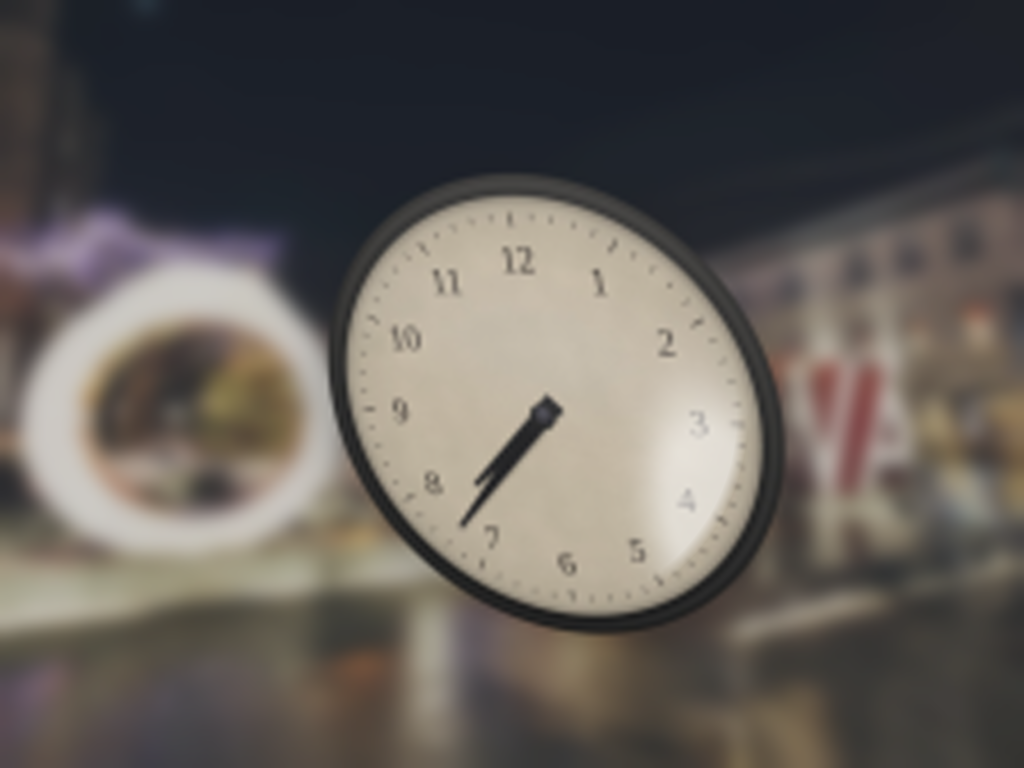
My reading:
{"hour": 7, "minute": 37}
